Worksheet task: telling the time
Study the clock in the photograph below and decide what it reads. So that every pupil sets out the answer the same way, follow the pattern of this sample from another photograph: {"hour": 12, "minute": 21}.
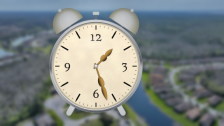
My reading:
{"hour": 1, "minute": 27}
